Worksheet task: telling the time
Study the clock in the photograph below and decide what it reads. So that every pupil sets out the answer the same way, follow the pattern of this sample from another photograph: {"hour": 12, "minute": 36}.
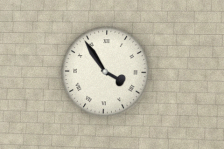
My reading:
{"hour": 3, "minute": 54}
